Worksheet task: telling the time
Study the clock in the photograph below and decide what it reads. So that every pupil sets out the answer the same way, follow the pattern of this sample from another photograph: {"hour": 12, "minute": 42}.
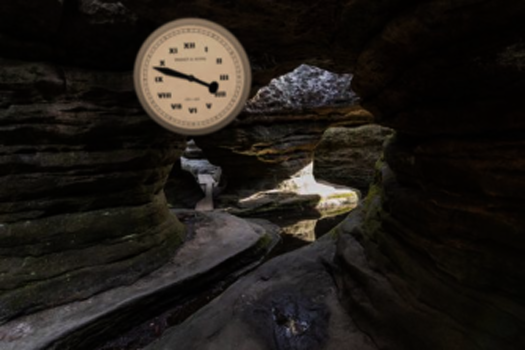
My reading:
{"hour": 3, "minute": 48}
